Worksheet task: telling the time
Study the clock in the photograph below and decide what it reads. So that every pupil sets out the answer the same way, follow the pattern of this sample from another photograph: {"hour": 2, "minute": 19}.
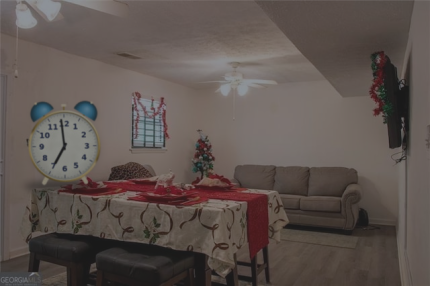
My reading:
{"hour": 6, "minute": 59}
